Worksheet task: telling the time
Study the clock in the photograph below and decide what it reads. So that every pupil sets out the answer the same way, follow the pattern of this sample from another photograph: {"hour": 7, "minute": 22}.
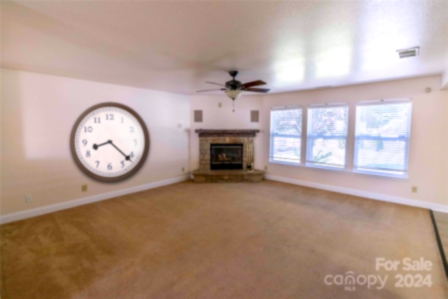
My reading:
{"hour": 8, "minute": 22}
